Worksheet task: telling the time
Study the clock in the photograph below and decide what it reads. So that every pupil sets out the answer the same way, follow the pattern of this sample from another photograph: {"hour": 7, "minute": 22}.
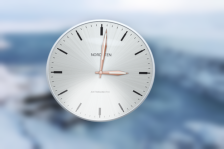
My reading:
{"hour": 3, "minute": 1}
